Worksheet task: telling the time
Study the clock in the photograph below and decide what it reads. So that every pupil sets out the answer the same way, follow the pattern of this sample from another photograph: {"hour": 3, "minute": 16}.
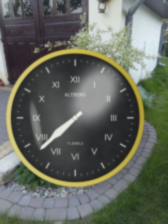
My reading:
{"hour": 7, "minute": 38}
